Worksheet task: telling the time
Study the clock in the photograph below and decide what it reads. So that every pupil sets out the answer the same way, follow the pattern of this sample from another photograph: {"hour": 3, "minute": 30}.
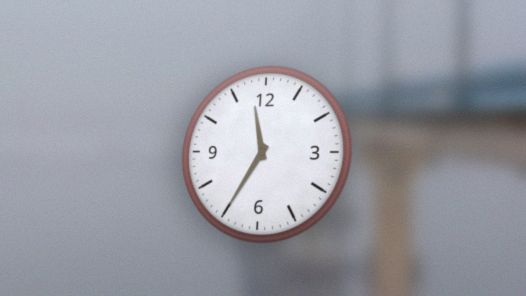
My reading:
{"hour": 11, "minute": 35}
